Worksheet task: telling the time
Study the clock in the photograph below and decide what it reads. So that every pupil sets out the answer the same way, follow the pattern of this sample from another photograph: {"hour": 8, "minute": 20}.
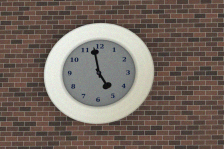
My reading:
{"hour": 4, "minute": 58}
